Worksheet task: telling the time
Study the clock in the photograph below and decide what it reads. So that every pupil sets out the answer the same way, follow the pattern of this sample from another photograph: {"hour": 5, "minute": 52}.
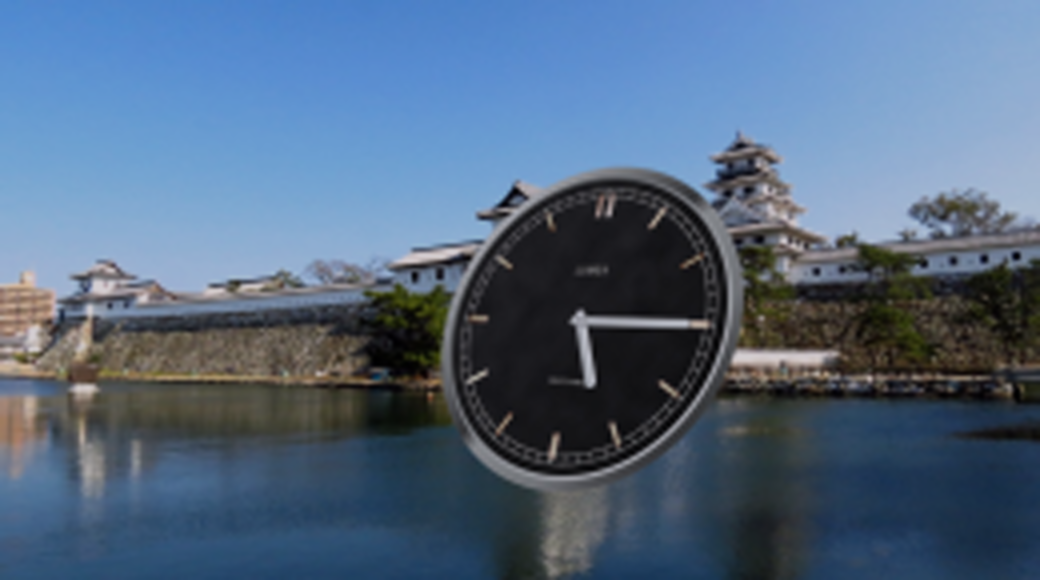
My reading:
{"hour": 5, "minute": 15}
